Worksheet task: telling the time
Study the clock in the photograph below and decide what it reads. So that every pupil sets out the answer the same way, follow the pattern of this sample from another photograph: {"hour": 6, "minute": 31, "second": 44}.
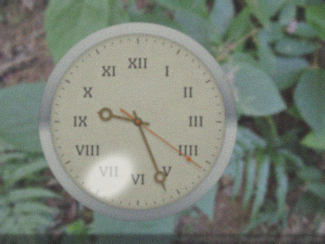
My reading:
{"hour": 9, "minute": 26, "second": 21}
